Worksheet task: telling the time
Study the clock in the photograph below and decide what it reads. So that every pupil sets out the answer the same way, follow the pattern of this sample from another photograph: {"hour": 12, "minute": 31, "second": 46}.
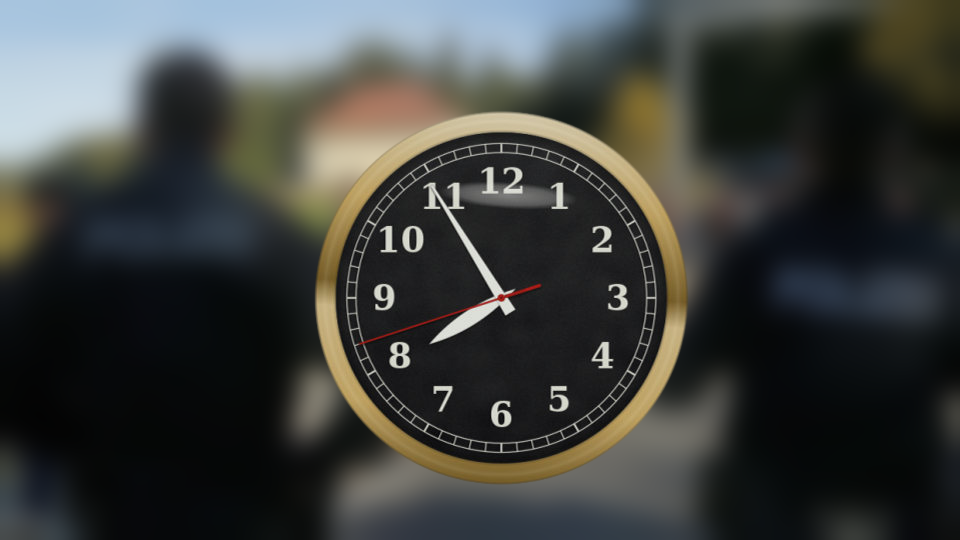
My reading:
{"hour": 7, "minute": 54, "second": 42}
